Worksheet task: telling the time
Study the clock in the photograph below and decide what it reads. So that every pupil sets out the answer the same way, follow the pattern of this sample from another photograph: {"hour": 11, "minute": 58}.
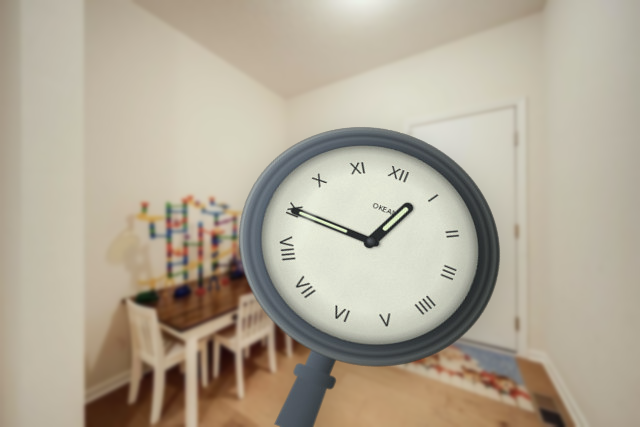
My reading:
{"hour": 12, "minute": 45}
